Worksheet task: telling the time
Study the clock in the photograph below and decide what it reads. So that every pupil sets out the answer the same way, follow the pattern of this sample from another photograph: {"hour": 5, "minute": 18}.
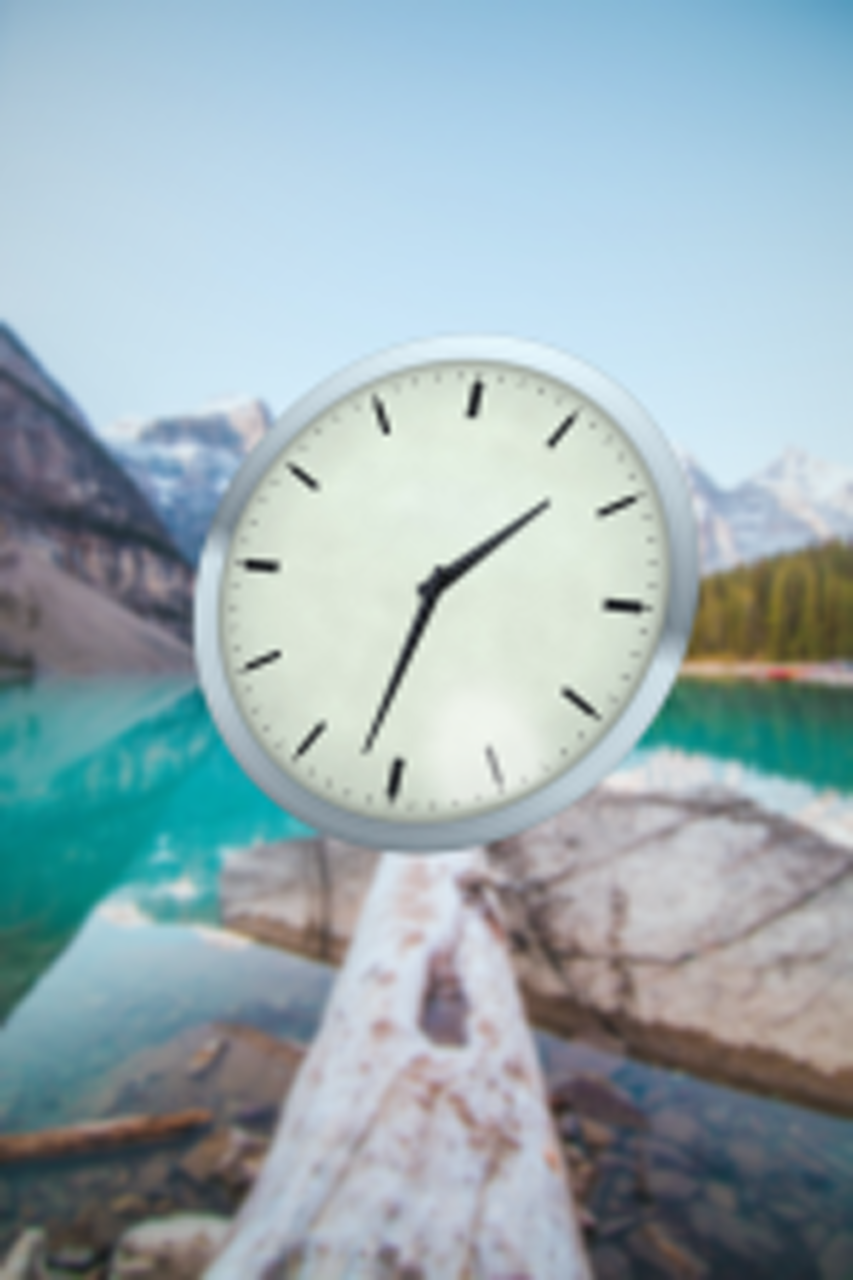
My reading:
{"hour": 1, "minute": 32}
